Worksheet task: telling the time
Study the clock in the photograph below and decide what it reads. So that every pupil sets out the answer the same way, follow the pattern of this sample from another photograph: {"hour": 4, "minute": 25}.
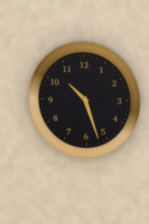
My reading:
{"hour": 10, "minute": 27}
